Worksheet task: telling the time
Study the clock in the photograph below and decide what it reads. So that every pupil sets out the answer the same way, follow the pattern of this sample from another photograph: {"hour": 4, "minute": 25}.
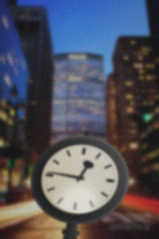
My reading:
{"hour": 12, "minute": 46}
